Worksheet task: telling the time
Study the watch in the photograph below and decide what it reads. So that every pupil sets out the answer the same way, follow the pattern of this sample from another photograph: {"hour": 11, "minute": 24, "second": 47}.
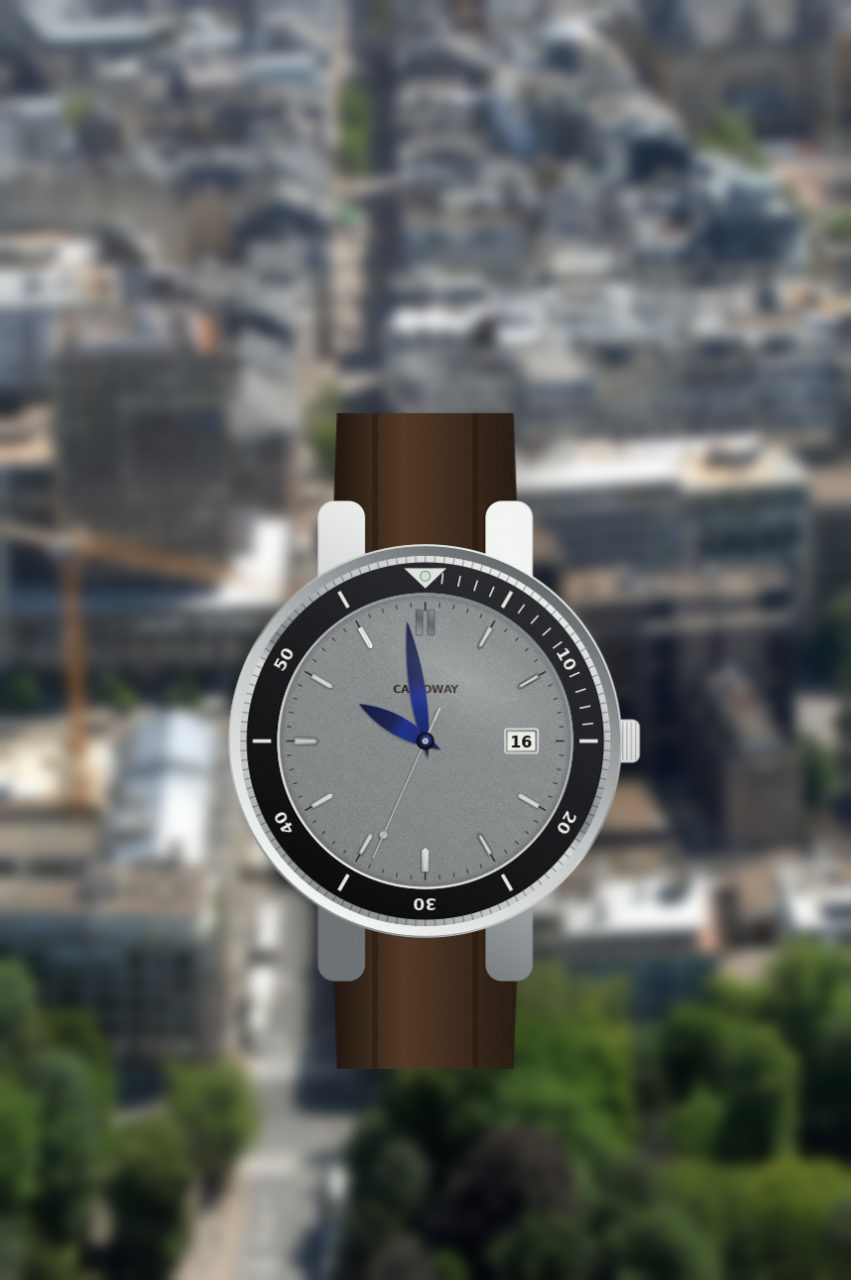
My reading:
{"hour": 9, "minute": 58, "second": 34}
